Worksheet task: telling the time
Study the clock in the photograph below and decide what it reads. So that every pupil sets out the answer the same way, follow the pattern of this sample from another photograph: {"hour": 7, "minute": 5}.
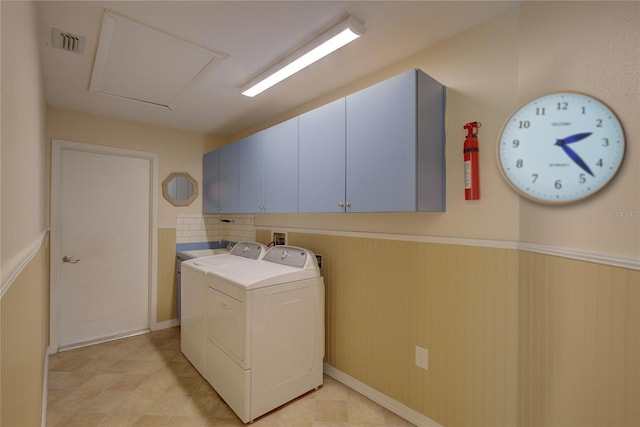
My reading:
{"hour": 2, "minute": 23}
